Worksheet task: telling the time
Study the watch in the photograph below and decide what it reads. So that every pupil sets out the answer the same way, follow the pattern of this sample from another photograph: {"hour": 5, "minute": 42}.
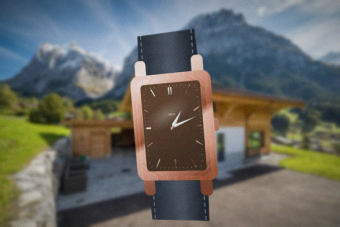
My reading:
{"hour": 1, "minute": 12}
